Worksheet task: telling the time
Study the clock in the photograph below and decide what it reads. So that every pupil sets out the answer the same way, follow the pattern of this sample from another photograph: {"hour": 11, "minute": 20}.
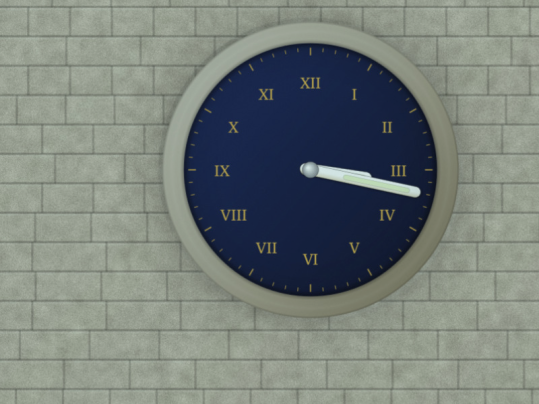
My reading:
{"hour": 3, "minute": 17}
